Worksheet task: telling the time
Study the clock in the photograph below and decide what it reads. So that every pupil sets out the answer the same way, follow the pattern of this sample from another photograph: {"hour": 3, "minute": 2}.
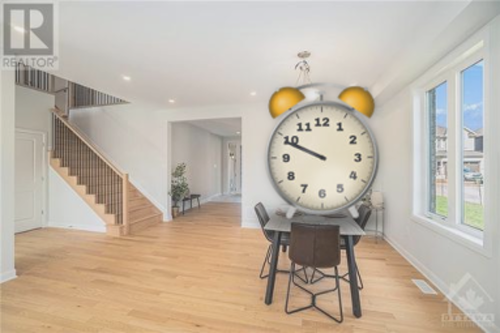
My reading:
{"hour": 9, "minute": 49}
